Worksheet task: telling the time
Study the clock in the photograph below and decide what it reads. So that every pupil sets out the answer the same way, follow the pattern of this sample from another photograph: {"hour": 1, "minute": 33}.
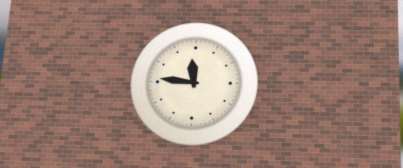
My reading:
{"hour": 11, "minute": 46}
